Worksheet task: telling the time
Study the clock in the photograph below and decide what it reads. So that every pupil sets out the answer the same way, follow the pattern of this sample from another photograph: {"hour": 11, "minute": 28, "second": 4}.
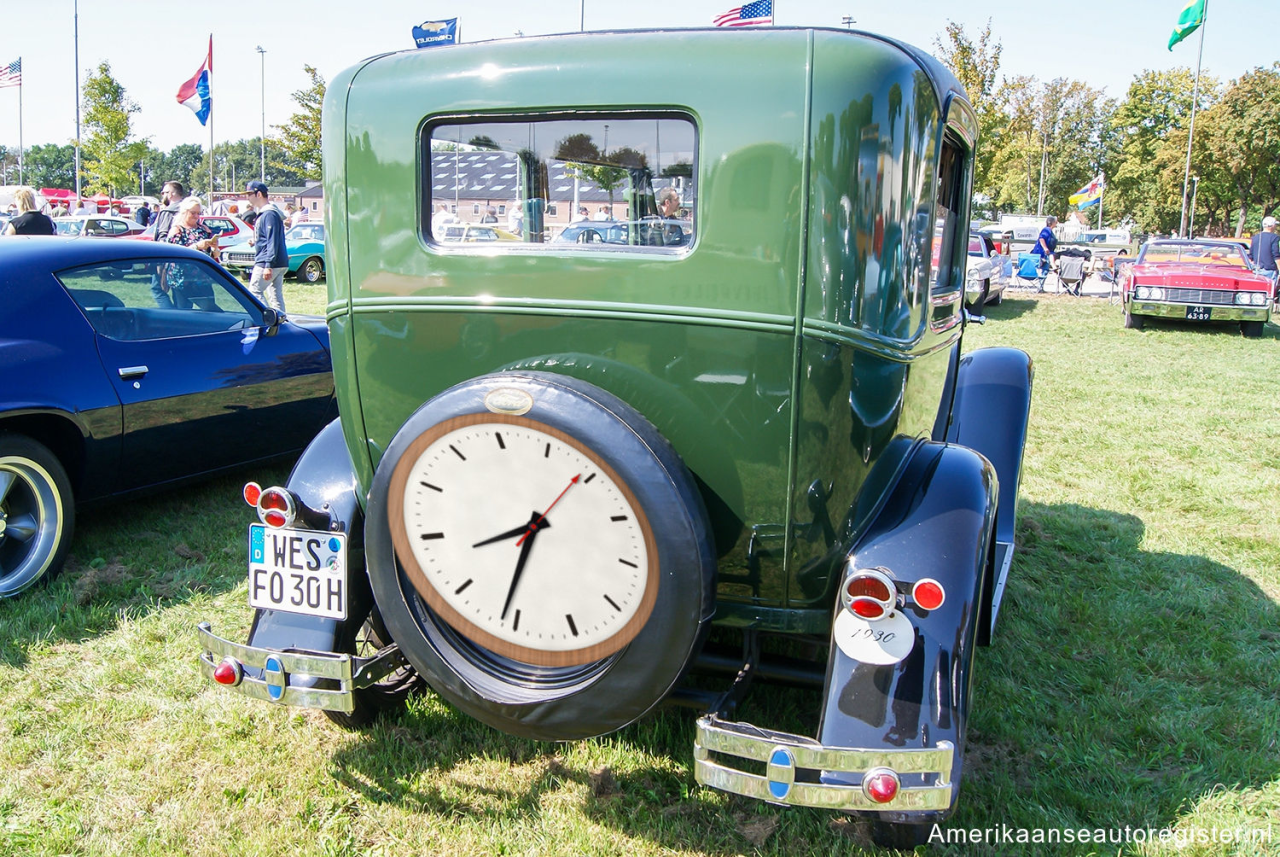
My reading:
{"hour": 8, "minute": 36, "second": 9}
